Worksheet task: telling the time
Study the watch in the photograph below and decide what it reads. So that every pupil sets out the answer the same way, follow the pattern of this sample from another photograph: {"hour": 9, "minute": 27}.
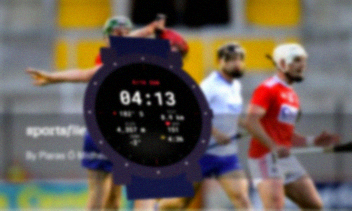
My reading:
{"hour": 4, "minute": 13}
